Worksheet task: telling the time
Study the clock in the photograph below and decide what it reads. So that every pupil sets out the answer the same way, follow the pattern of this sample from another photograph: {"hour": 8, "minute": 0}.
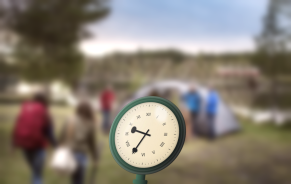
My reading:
{"hour": 9, "minute": 35}
